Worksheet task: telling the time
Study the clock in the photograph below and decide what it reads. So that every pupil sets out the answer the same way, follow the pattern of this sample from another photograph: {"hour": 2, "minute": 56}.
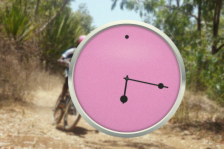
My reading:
{"hour": 6, "minute": 17}
